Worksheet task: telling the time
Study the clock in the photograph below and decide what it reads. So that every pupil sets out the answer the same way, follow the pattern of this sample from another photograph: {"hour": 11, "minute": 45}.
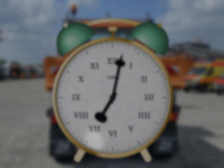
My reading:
{"hour": 7, "minute": 2}
